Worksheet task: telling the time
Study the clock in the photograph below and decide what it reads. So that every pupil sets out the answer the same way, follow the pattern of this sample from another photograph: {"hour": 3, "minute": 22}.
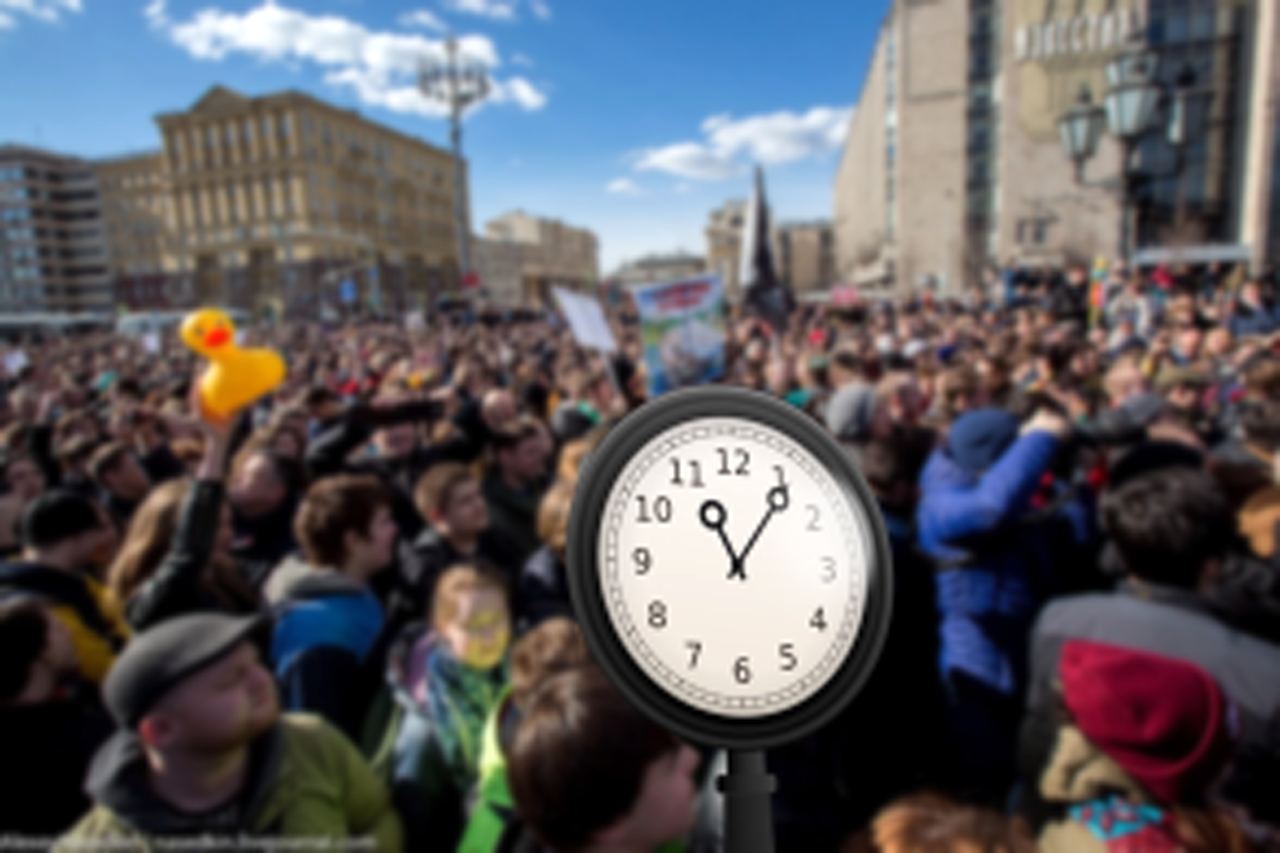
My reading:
{"hour": 11, "minute": 6}
